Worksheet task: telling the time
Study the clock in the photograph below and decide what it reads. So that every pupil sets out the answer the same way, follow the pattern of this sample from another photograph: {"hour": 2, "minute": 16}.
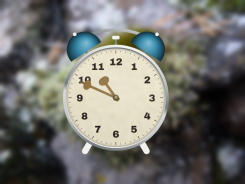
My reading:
{"hour": 10, "minute": 49}
